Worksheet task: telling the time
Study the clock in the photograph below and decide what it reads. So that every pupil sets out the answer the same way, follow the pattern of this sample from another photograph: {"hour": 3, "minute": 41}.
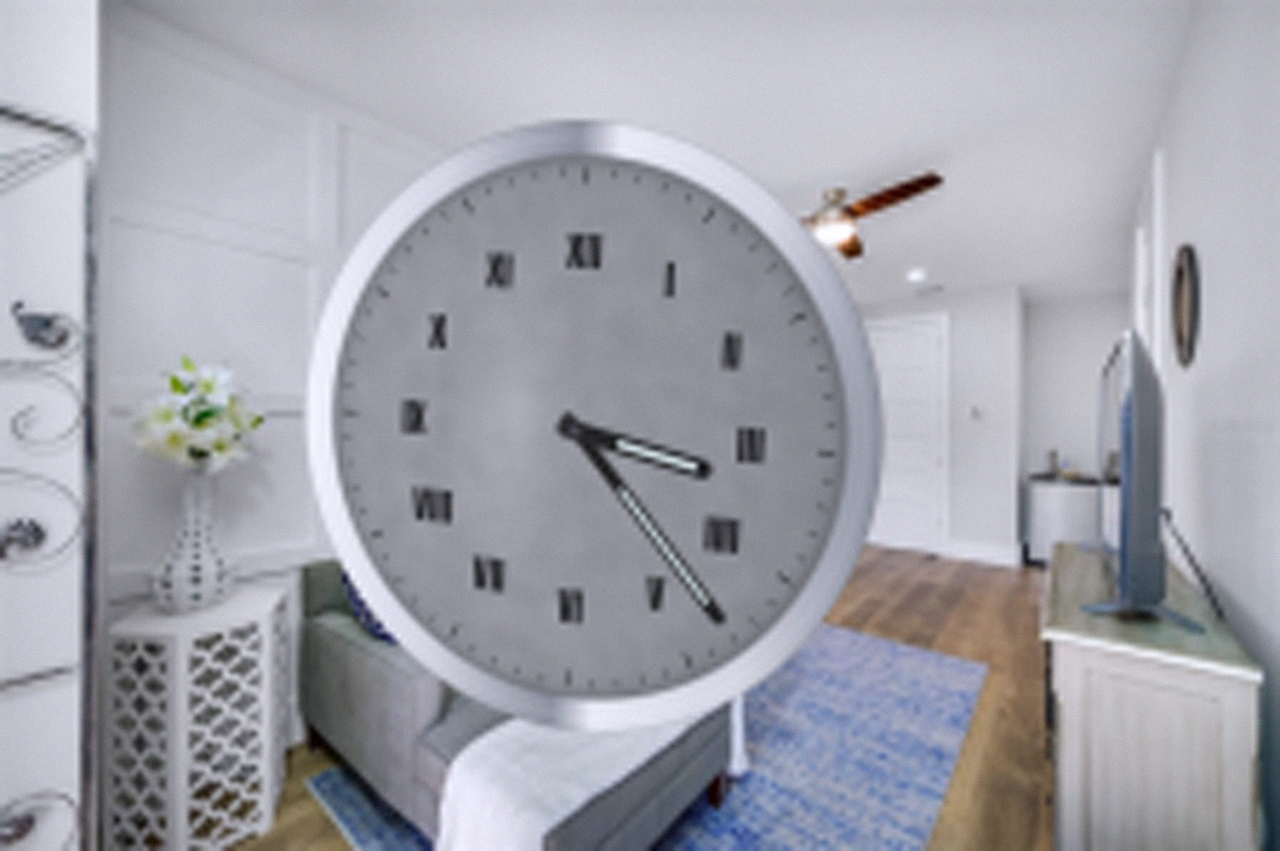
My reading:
{"hour": 3, "minute": 23}
